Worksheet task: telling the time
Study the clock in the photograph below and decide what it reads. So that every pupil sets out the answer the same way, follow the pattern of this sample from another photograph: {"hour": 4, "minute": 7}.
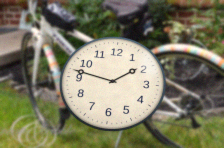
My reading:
{"hour": 1, "minute": 47}
